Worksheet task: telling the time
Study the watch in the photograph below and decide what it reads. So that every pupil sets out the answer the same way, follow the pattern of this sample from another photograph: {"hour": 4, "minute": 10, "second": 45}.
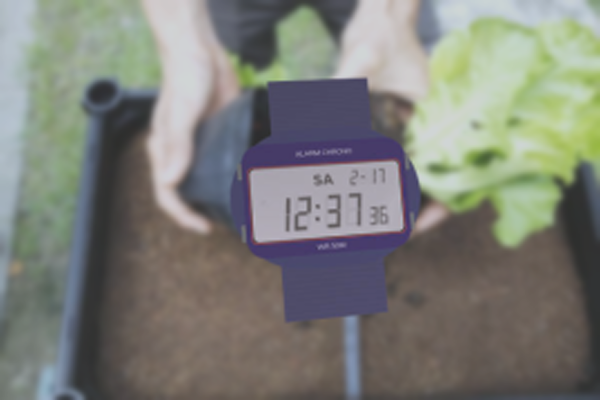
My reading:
{"hour": 12, "minute": 37, "second": 36}
